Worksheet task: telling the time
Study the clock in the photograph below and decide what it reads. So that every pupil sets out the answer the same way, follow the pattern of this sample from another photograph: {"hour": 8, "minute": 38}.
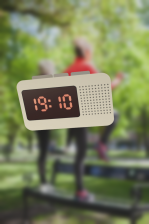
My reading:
{"hour": 19, "minute": 10}
